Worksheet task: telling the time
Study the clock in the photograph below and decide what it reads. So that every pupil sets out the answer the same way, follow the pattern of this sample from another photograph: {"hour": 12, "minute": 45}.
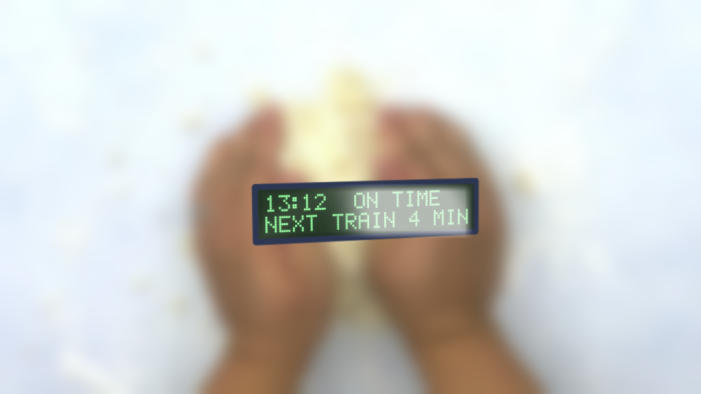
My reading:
{"hour": 13, "minute": 12}
